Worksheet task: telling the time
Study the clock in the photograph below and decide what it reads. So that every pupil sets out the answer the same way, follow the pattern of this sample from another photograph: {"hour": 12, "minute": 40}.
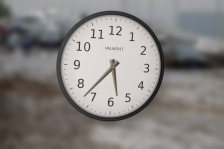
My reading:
{"hour": 5, "minute": 37}
